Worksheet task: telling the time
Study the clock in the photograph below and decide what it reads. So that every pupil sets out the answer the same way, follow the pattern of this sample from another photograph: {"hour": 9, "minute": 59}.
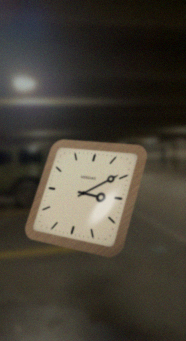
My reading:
{"hour": 3, "minute": 9}
